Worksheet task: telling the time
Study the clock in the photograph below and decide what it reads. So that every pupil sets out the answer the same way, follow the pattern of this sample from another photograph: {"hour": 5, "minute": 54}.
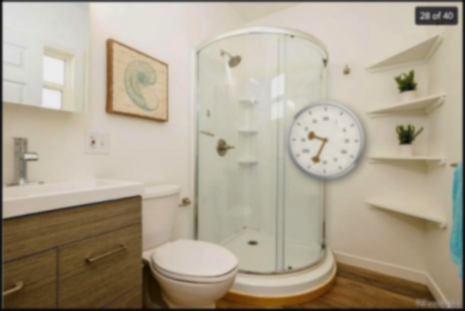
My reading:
{"hour": 9, "minute": 34}
